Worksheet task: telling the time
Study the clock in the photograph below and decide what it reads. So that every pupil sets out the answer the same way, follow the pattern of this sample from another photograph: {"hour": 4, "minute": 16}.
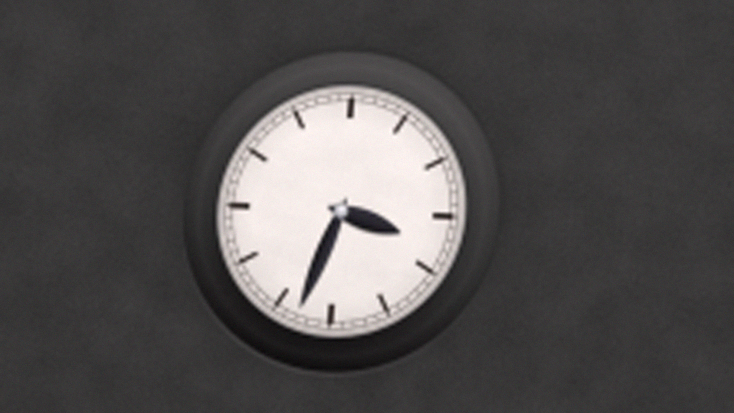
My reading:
{"hour": 3, "minute": 33}
